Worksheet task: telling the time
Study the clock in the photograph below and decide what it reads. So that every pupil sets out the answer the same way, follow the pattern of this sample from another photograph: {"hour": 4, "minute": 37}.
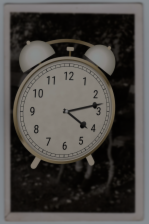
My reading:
{"hour": 4, "minute": 13}
